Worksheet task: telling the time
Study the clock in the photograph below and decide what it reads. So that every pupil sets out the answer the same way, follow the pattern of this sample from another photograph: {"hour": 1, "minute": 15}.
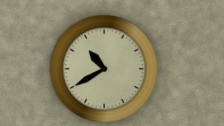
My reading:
{"hour": 10, "minute": 40}
